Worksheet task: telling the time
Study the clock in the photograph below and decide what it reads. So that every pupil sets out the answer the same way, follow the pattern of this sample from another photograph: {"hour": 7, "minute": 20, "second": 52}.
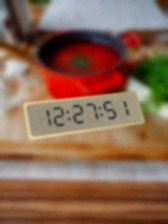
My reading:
{"hour": 12, "minute": 27, "second": 51}
